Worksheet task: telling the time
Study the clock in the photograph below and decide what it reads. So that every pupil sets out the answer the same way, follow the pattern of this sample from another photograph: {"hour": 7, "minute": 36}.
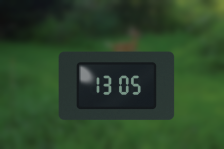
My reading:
{"hour": 13, "minute": 5}
